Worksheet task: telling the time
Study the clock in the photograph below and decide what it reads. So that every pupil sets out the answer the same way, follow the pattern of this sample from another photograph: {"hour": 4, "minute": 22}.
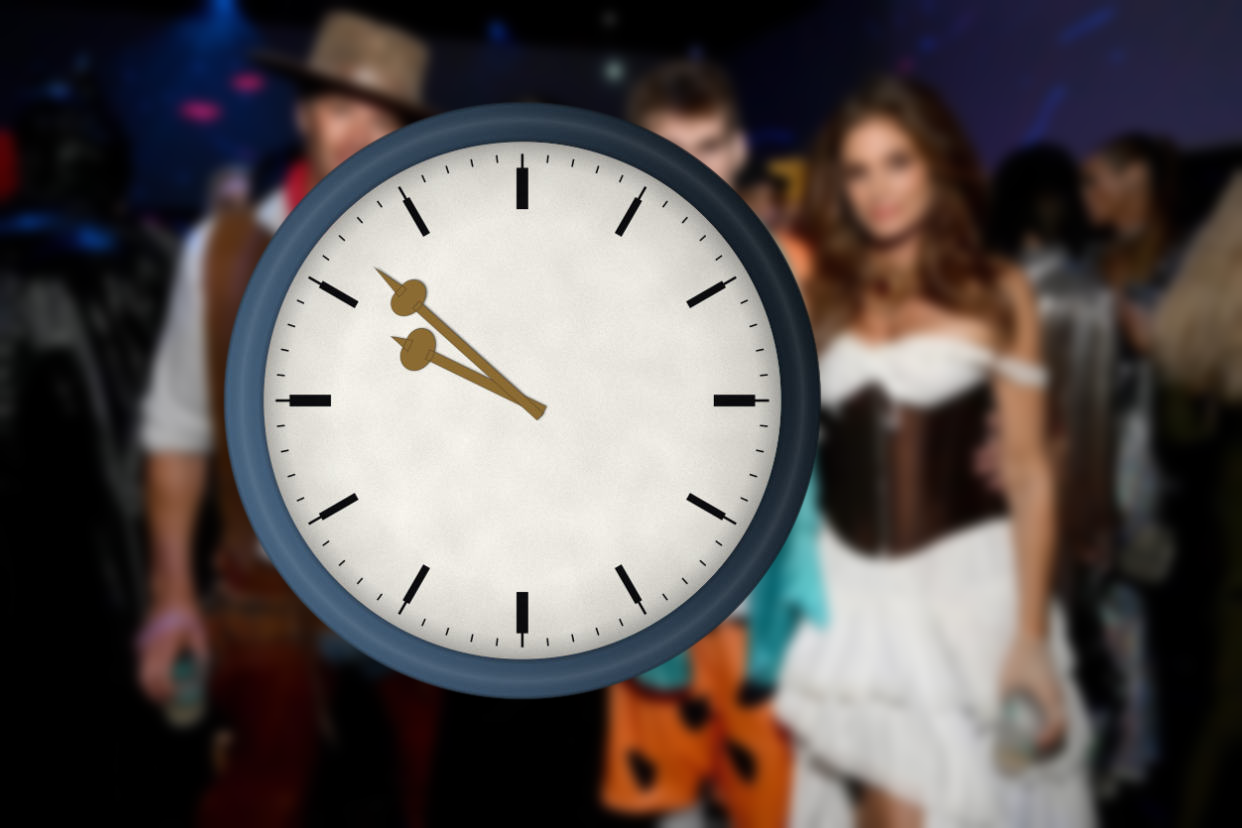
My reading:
{"hour": 9, "minute": 52}
